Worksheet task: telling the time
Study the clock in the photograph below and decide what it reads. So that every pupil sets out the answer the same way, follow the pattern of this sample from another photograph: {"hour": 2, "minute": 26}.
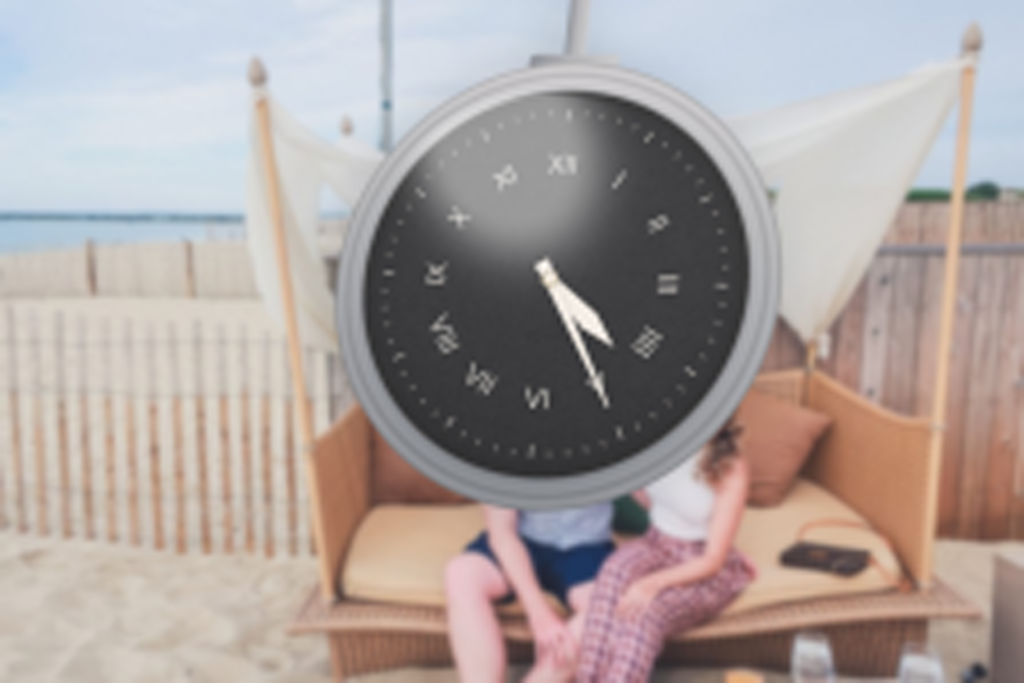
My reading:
{"hour": 4, "minute": 25}
